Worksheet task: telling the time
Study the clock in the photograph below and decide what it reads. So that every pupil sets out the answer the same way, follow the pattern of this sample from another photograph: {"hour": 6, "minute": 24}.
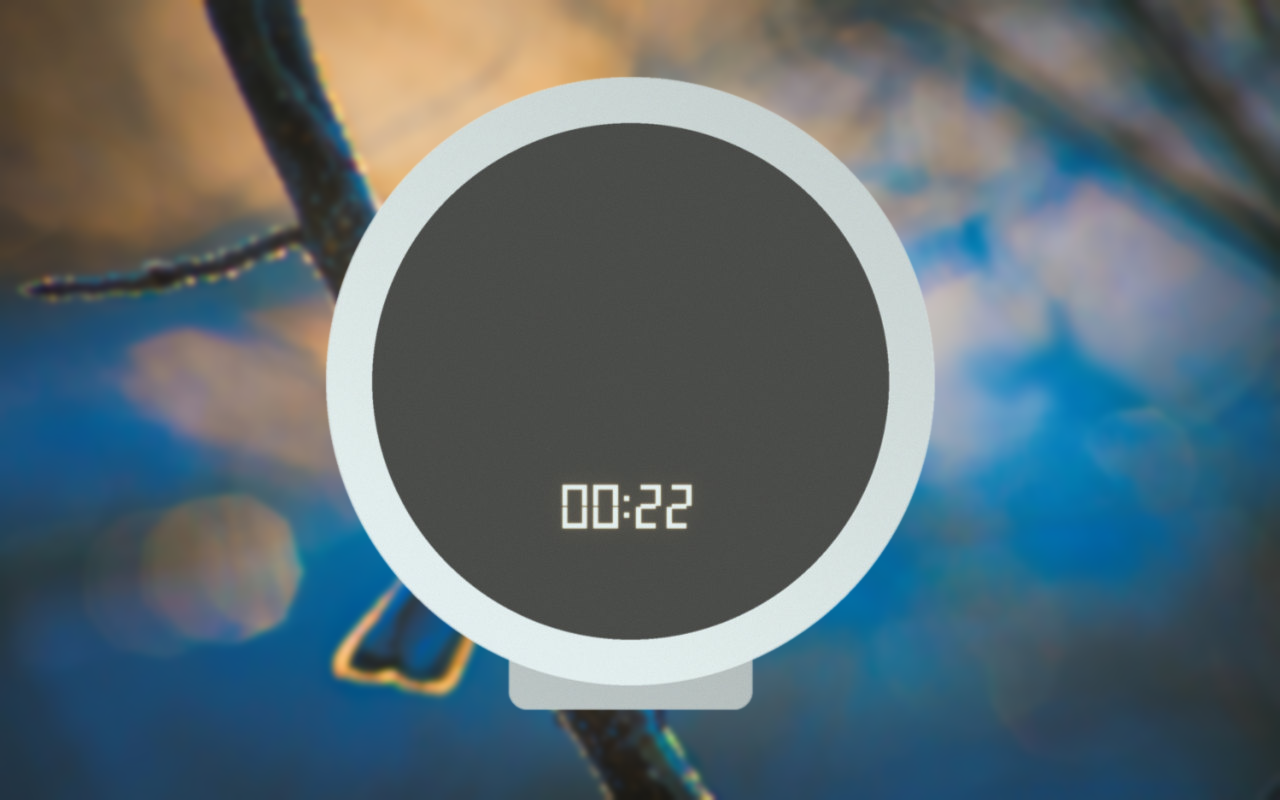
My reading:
{"hour": 0, "minute": 22}
